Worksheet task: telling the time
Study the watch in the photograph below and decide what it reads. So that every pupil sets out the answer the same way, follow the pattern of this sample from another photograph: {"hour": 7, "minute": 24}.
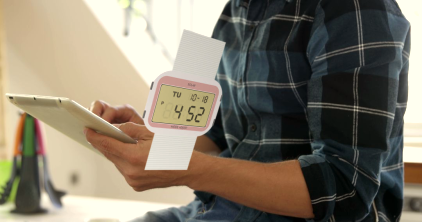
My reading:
{"hour": 4, "minute": 52}
